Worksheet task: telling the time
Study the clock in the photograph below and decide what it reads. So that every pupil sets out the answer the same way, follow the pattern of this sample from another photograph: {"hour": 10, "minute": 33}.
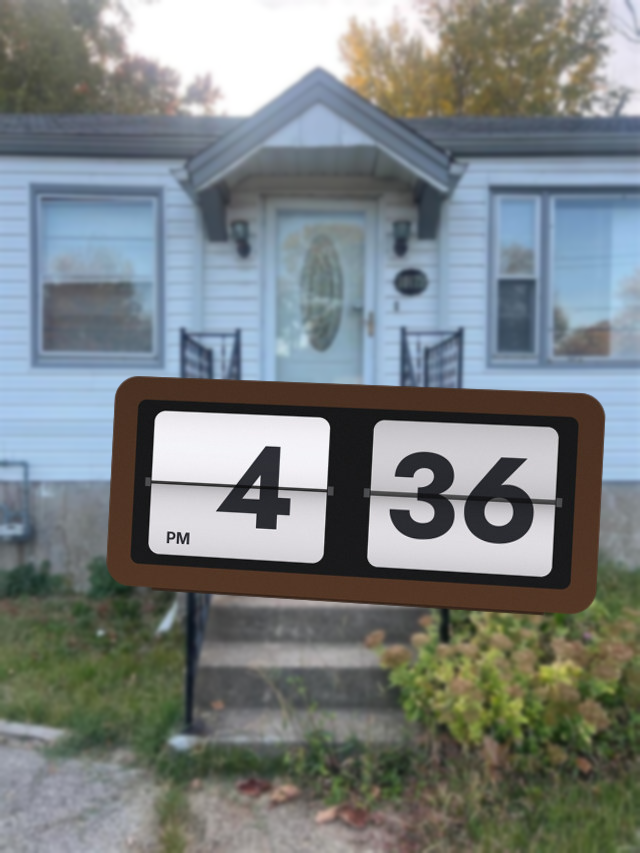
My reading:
{"hour": 4, "minute": 36}
